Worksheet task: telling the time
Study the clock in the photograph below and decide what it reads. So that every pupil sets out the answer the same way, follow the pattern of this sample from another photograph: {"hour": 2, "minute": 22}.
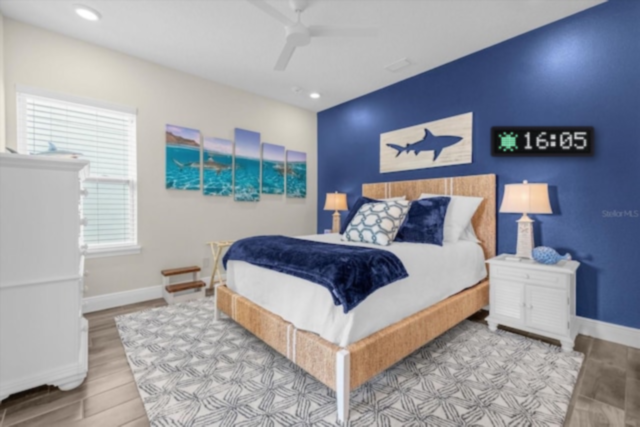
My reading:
{"hour": 16, "minute": 5}
